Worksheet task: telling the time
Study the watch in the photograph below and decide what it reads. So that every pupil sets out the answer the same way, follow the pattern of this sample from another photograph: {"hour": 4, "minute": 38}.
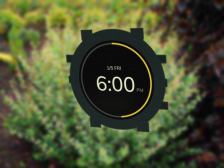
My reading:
{"hour": 6, "minute": 0}
